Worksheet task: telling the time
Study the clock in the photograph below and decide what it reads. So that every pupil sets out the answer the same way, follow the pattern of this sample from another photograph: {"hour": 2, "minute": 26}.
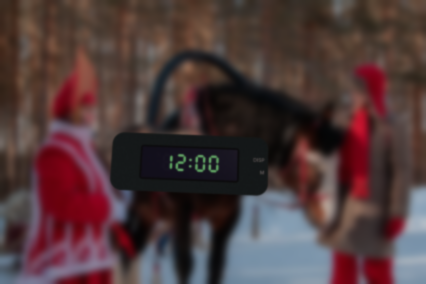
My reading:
{"hour": 12, "minute": 0}
